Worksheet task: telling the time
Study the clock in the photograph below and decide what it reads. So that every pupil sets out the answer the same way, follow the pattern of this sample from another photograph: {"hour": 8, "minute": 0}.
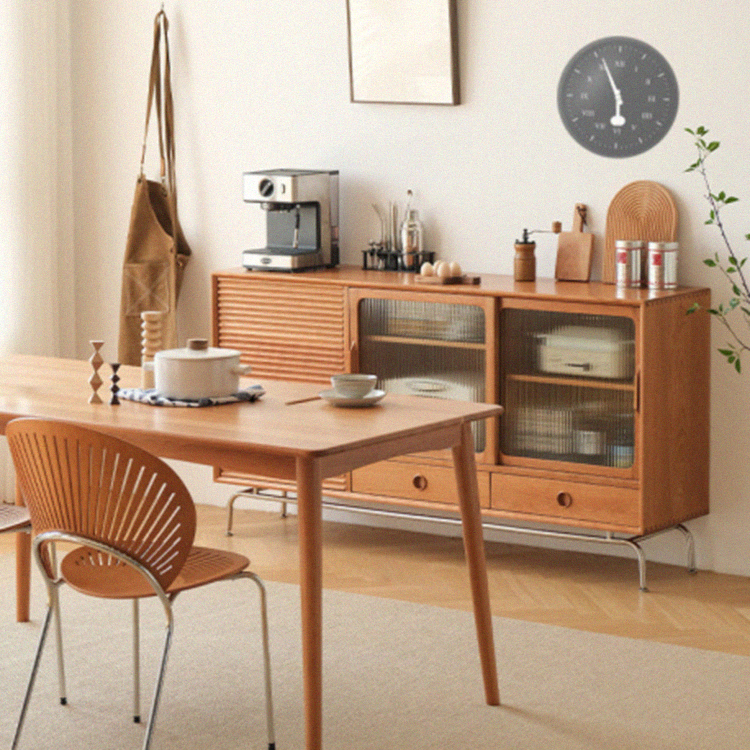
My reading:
{"hour": 5, "minute": 56}
